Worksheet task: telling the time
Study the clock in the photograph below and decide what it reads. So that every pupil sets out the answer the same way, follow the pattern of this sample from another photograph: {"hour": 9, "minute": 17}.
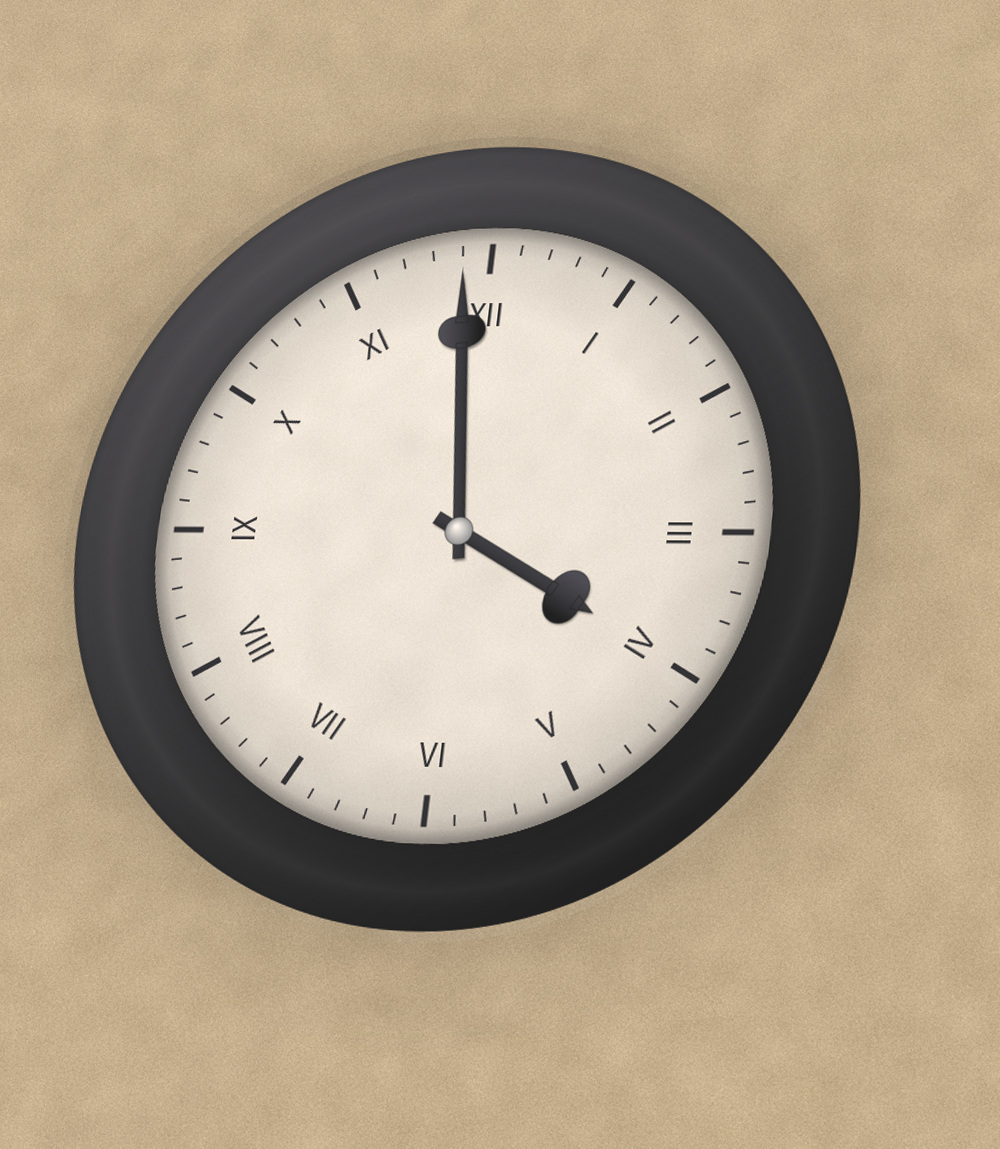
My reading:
{"hour": 3, "minute": 59}
